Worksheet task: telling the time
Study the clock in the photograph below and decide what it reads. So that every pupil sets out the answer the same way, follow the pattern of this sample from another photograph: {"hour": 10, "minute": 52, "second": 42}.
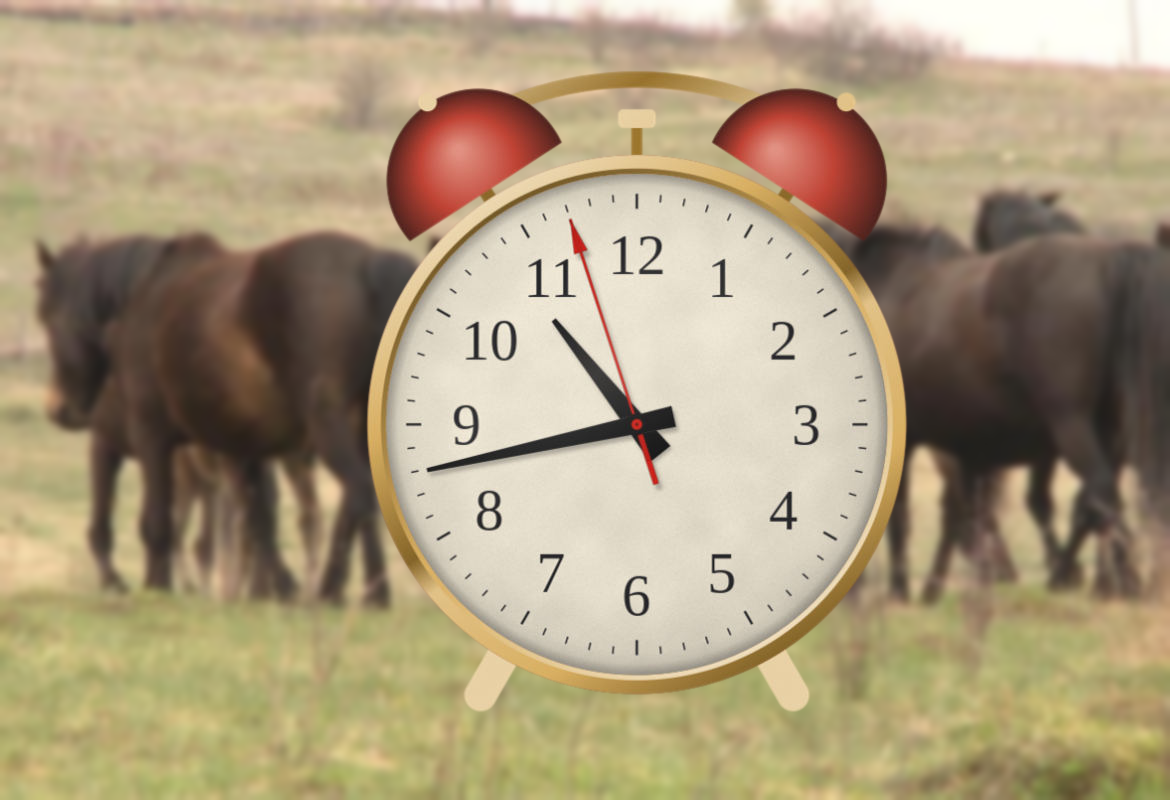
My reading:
{"hour": 10, "minute": 42, "second": 57}
